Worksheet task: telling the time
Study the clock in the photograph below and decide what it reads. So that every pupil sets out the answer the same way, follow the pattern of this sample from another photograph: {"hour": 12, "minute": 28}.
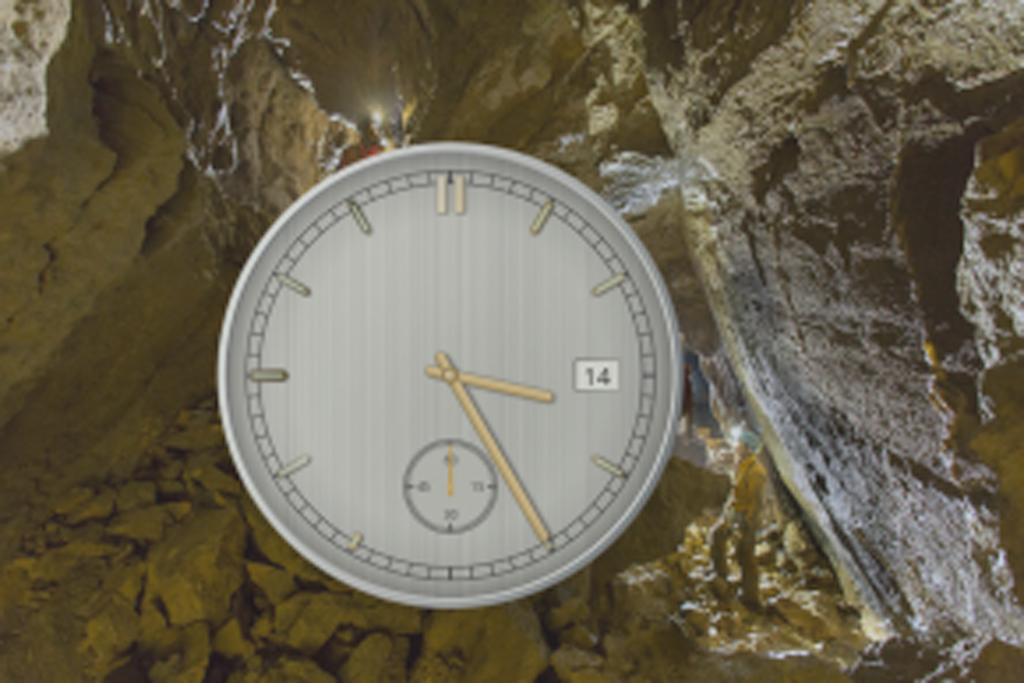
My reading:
{"hour": 3, "minute": 25}
